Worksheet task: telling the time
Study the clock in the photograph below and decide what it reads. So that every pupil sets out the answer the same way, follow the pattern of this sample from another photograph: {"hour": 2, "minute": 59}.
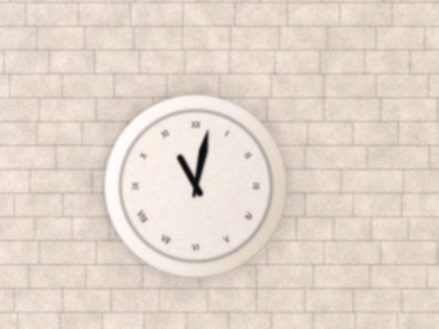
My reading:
{"hour": 11, "minute": 2}
